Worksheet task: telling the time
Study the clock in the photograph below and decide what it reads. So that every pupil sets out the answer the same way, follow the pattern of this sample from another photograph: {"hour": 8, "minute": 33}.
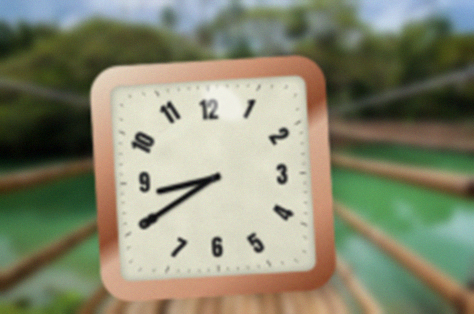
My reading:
{"hour": 8, "minute": 40}
